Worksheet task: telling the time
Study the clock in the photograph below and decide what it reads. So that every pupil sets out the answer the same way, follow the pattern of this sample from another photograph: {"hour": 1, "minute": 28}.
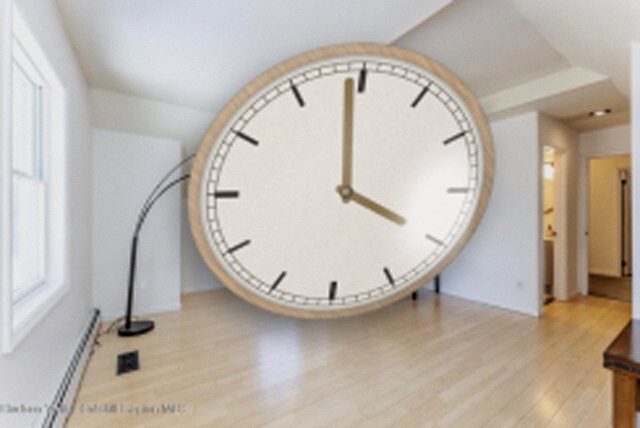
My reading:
{"hour": 3, "minute": 59}
